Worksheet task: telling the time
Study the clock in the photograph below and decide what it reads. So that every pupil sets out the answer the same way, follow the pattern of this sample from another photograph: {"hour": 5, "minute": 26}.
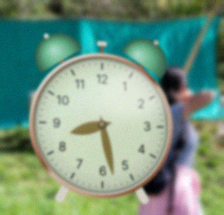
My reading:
{"hour": 8, "minute": 28}
